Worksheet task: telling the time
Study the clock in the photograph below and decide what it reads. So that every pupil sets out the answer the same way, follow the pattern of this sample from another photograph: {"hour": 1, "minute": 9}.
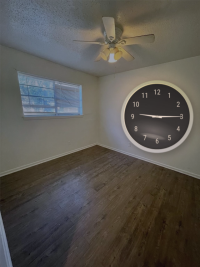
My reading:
{"hour": 9, "minute": 15}
